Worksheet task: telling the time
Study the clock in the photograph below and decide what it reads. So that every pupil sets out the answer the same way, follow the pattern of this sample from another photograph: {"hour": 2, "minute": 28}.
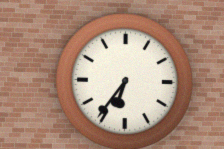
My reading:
{"hour": 6, "minute": 36}
